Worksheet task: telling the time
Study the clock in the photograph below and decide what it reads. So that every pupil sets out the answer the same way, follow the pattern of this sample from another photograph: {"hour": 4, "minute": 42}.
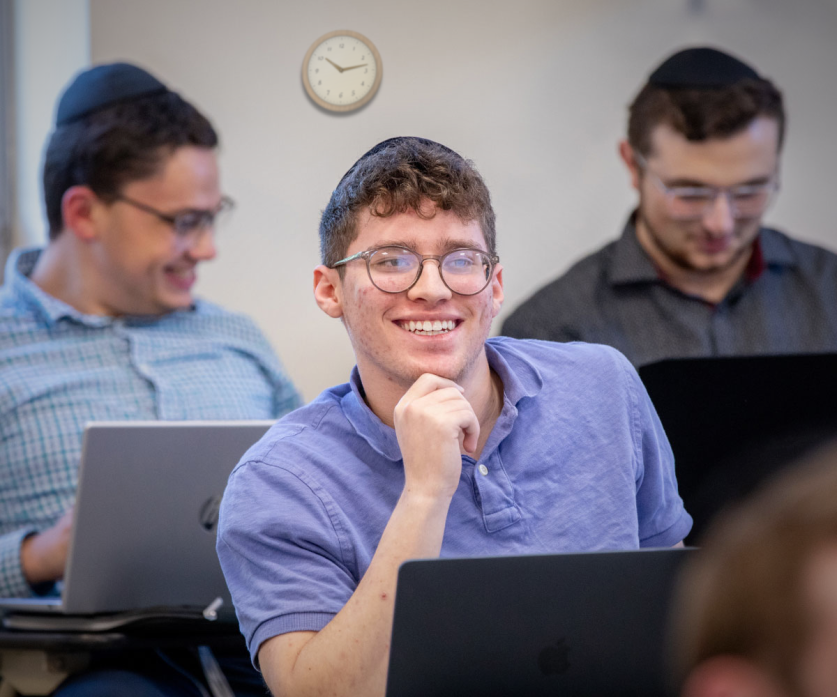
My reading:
{"hour": 10, "minute": 13}
